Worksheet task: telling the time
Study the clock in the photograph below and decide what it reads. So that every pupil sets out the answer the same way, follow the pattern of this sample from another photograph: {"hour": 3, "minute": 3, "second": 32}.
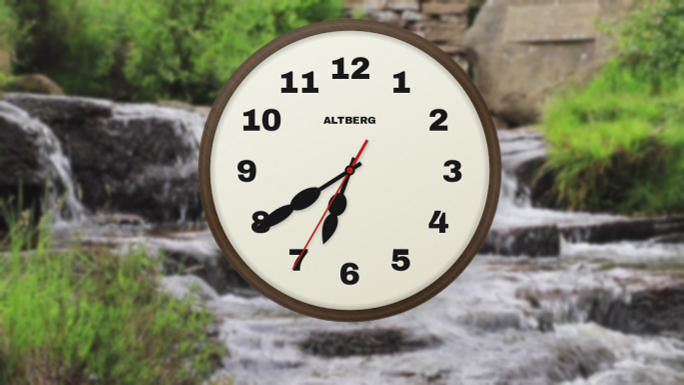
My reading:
{"hour": 6, "minute": 39, "second": 35}
